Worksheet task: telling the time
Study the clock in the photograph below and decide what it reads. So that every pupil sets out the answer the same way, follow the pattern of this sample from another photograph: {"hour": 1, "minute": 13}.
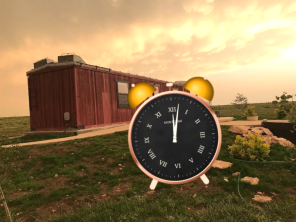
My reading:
{"hour": 12, "minute": 2}
